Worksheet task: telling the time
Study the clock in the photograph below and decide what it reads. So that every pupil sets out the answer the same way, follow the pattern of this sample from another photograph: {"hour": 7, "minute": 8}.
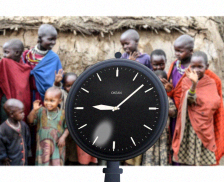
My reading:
{"hour": 9, "minute": 8}
